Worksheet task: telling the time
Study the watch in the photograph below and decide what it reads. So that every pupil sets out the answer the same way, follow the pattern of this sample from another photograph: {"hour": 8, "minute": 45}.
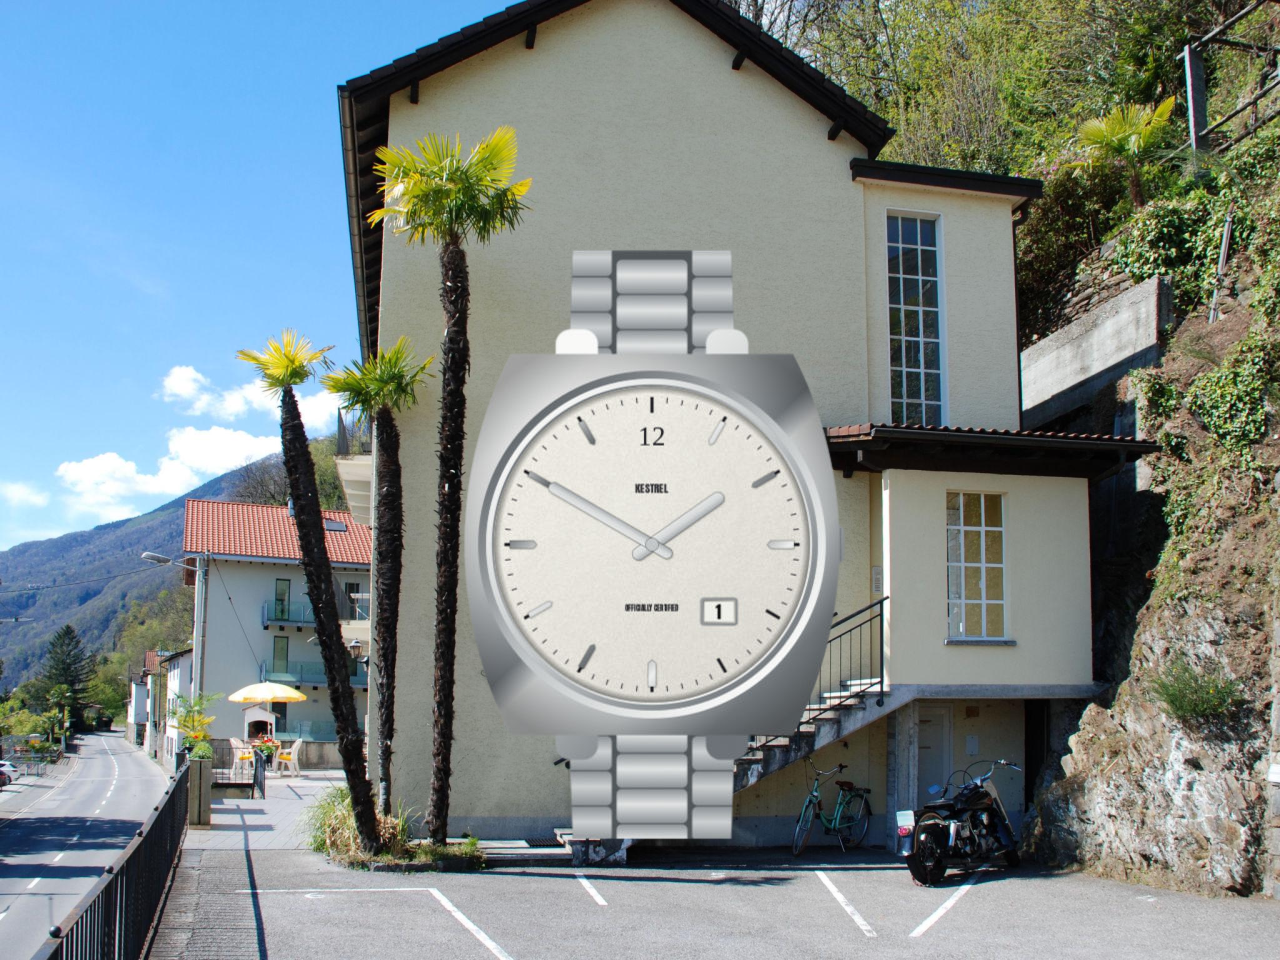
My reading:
{"hour": 1, "minute": 50}
